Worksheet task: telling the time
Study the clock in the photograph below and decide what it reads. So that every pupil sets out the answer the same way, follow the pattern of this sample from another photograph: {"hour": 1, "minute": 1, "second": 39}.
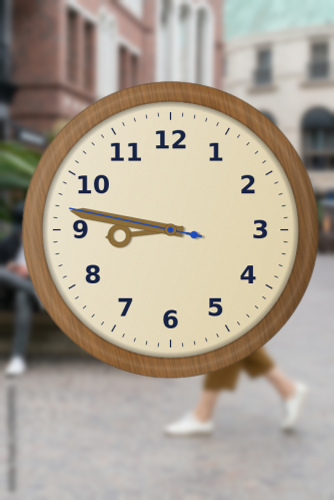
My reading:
{"hour": 8, "minute": 46, "second": 47}
